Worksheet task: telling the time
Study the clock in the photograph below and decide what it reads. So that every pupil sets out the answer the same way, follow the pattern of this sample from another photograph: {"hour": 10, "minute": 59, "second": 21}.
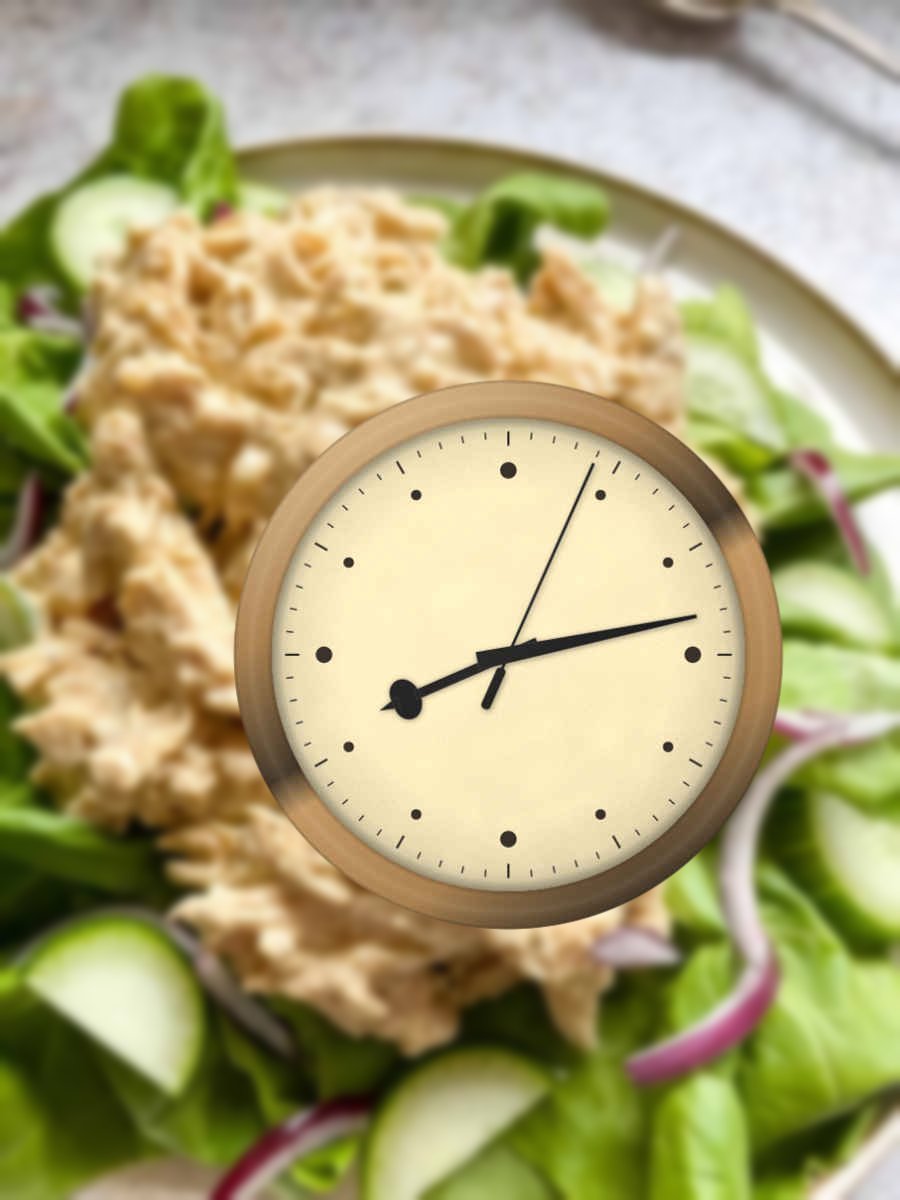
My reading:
{"hour": 8, "minute": 13, "second": 4}
